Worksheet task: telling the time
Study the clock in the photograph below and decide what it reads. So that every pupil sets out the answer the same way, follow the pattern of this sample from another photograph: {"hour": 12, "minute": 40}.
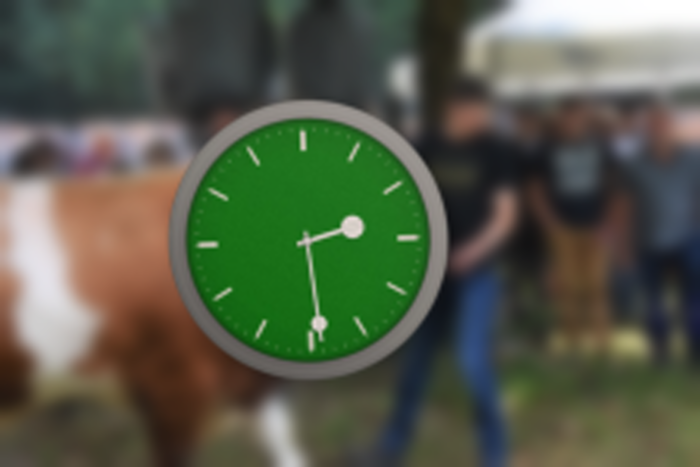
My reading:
{"hour": 2, "minute": 29}
